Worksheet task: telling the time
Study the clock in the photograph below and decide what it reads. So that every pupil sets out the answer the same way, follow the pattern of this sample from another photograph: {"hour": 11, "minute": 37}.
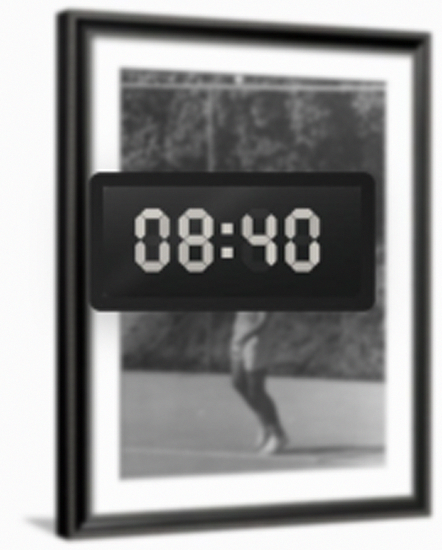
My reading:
{"hour": 8, "minute": 40}
